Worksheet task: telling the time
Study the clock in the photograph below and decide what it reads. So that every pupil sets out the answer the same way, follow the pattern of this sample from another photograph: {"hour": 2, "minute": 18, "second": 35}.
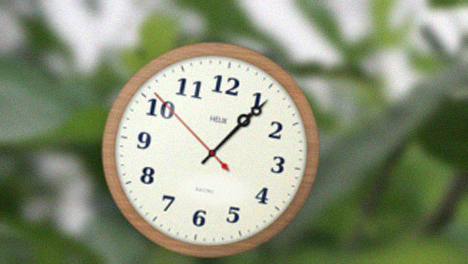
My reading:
{"hour": 1, "minute": 5, "second": 51}
